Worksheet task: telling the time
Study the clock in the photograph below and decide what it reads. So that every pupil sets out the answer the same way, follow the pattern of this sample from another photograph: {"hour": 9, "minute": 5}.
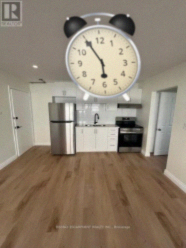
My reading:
{"hour": 5, "minute": 55}
